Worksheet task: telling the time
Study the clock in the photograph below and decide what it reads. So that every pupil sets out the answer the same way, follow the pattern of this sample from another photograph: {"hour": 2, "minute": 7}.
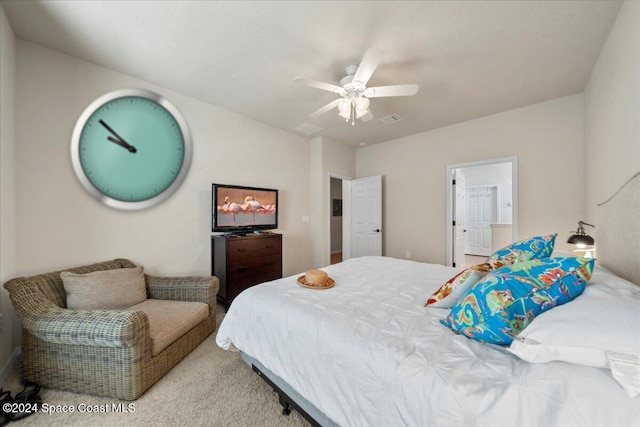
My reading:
{"hour": 9, "minute": 52}
